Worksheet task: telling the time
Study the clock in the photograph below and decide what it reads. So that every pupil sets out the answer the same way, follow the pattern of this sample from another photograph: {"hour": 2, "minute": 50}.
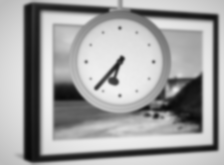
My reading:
{"hour": 6, "minute": 37}
